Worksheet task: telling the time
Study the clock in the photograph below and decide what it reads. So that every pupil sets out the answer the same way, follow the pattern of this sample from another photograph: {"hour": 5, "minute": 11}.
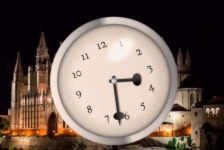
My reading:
{"hour": 3, "minute": 32}
